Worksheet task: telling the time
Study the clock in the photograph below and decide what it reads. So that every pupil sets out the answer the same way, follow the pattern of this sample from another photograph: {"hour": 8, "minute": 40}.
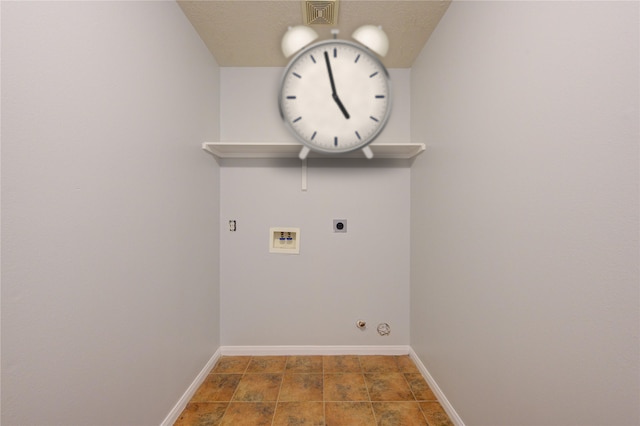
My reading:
{"hour": 4, "minute": 58}
